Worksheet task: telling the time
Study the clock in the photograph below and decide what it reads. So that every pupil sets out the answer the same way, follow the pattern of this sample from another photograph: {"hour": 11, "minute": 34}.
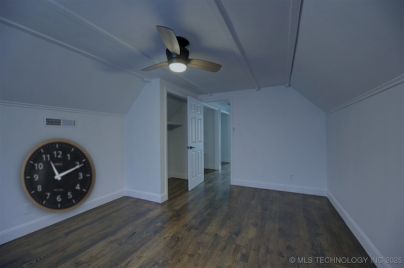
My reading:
{"hour": 11, "minute": 11}
